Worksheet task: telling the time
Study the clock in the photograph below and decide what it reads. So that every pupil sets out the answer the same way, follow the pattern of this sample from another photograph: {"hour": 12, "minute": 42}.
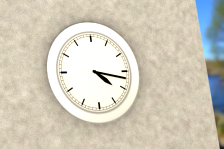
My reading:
{"hour": 4, "minute": 17}
